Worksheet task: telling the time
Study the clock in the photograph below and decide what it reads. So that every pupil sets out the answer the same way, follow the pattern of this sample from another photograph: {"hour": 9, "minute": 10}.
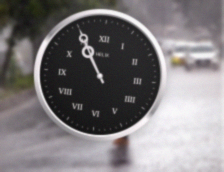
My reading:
{"hour": 10, "minute": 55}
